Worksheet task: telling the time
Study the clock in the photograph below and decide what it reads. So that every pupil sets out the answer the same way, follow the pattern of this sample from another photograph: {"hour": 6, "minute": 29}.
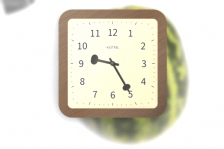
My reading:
{"hour": 9, "minute": 25}
